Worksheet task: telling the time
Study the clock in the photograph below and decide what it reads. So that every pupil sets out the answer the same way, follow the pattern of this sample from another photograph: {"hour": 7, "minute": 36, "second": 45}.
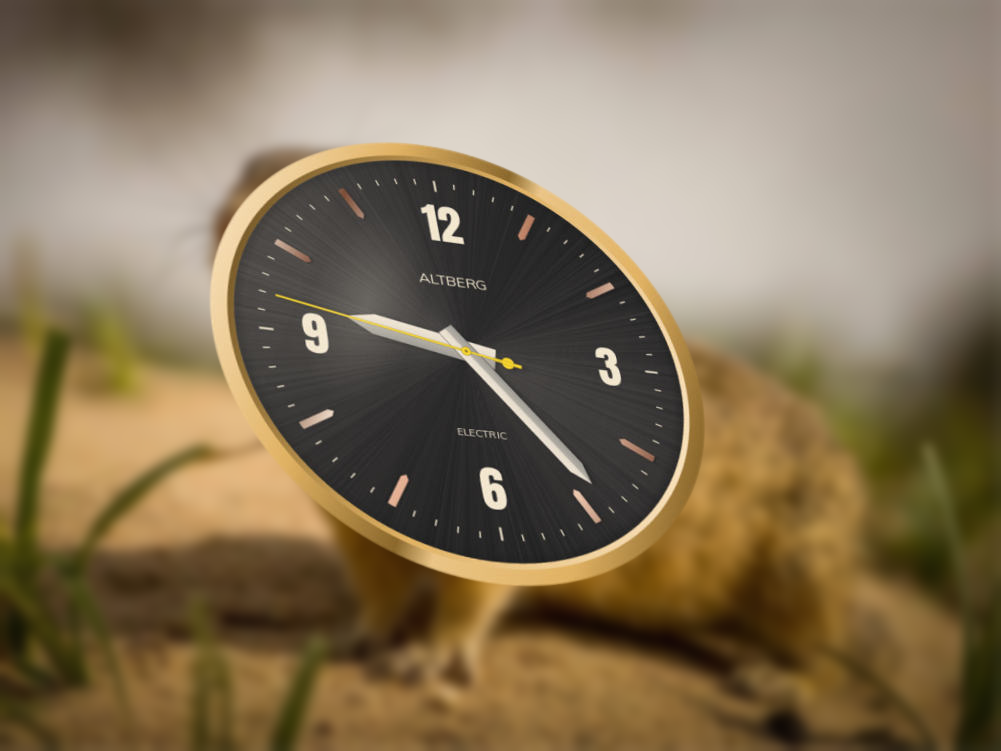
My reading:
{"hour": 9, "minute": 23, "second": 47}
